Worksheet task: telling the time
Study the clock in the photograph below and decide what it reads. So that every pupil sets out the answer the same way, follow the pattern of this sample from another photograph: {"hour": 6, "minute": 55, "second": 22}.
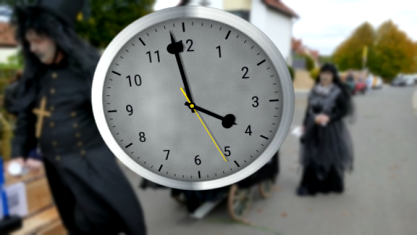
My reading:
{"hour": 3, "minute": 58, "second": 26}
